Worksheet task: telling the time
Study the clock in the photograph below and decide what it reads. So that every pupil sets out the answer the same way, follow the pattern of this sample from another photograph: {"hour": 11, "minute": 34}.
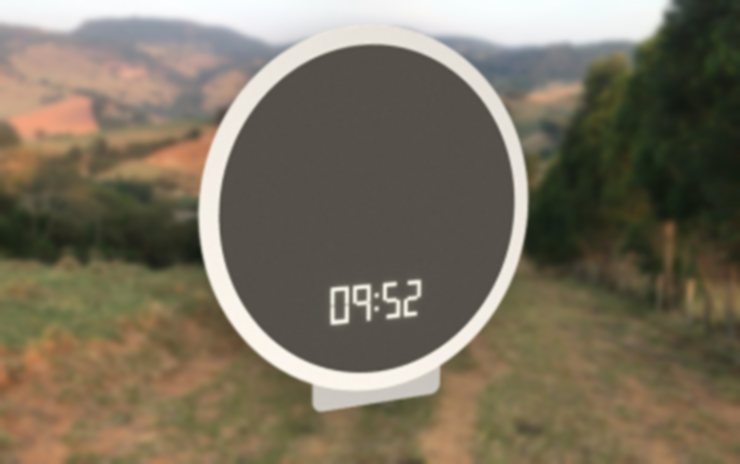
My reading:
{"hour": 9, "minute": 52}
